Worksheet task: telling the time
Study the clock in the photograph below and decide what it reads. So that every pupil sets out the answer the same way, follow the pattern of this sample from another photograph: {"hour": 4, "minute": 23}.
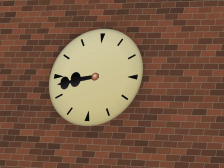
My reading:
{"hour": 8, "minute": 43}
